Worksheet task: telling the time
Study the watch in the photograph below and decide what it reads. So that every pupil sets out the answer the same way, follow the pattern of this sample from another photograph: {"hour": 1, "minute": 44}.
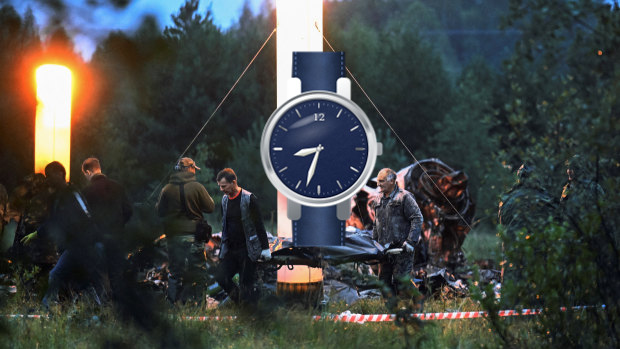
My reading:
{"hour": 8, "minute": 33}
